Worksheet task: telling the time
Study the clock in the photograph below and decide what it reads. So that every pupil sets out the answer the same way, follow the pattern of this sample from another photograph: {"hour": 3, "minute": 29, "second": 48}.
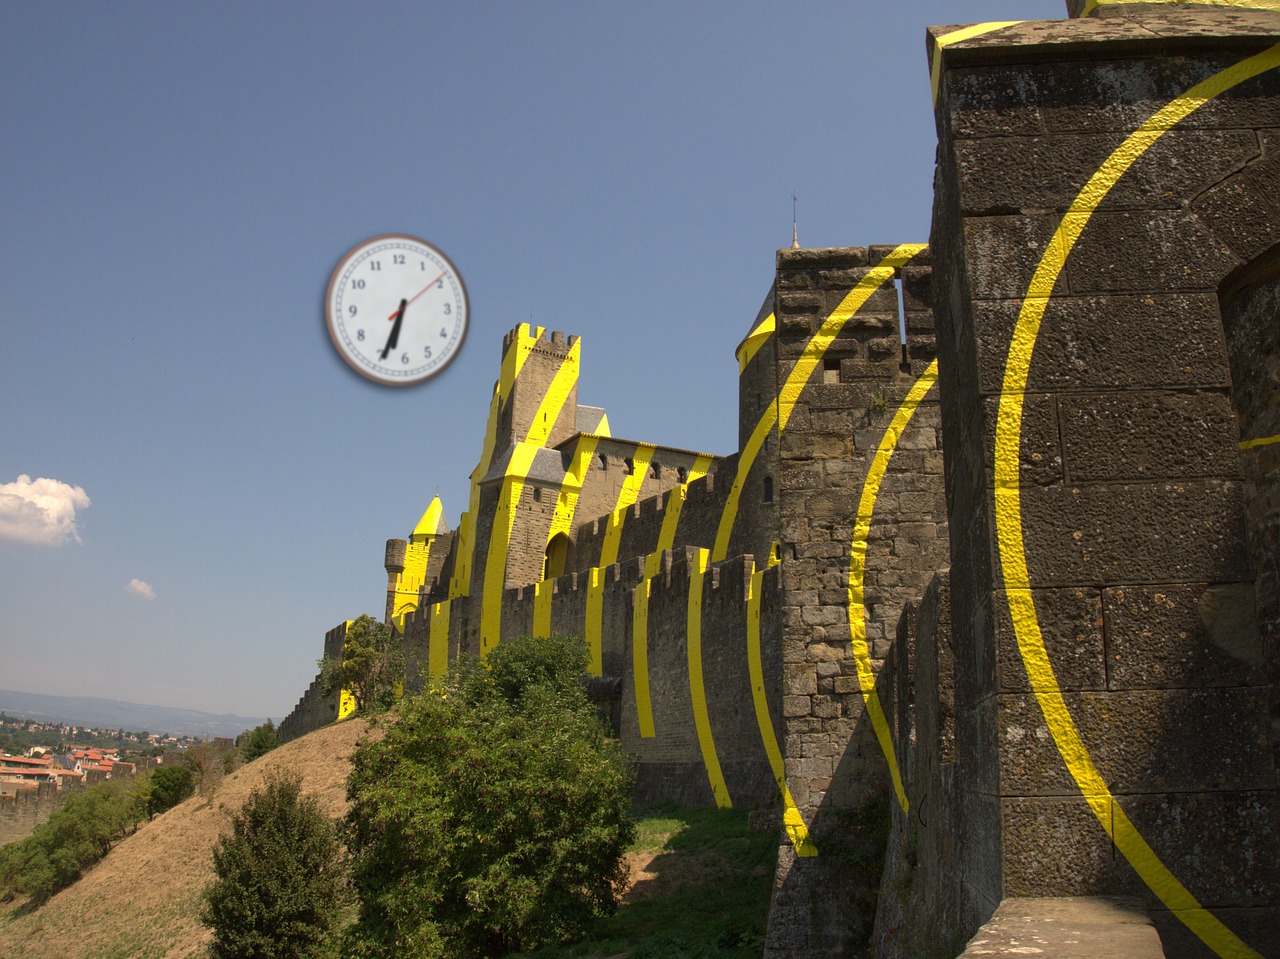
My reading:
{"hour": 6, "minute": 34, "second": 9}
